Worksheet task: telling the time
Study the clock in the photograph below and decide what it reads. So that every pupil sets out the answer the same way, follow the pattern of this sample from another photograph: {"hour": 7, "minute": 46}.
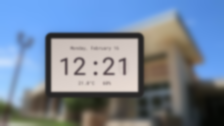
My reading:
{"hour": 12, "minute": 21}
